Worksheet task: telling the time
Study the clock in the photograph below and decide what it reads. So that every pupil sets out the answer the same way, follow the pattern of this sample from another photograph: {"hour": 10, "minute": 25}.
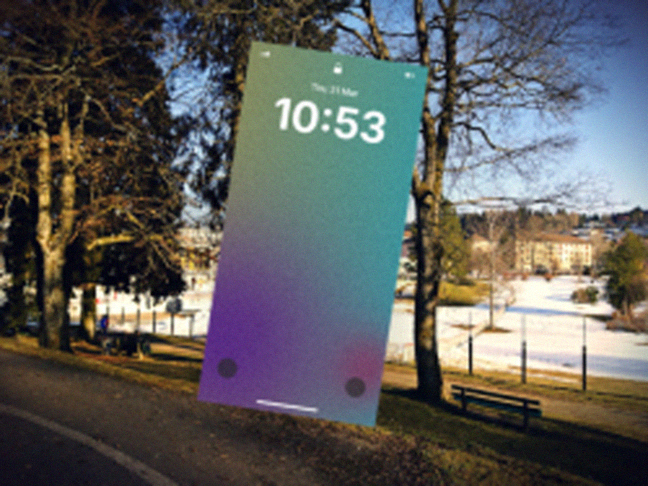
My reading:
{"hour": 10, "minute": 53}
